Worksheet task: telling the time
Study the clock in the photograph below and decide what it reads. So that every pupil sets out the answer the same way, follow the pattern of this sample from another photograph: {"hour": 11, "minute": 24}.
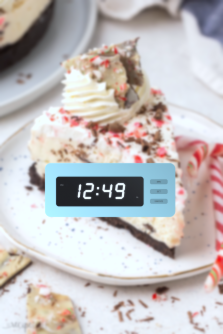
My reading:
{"hour": 12, "minute": 49}
